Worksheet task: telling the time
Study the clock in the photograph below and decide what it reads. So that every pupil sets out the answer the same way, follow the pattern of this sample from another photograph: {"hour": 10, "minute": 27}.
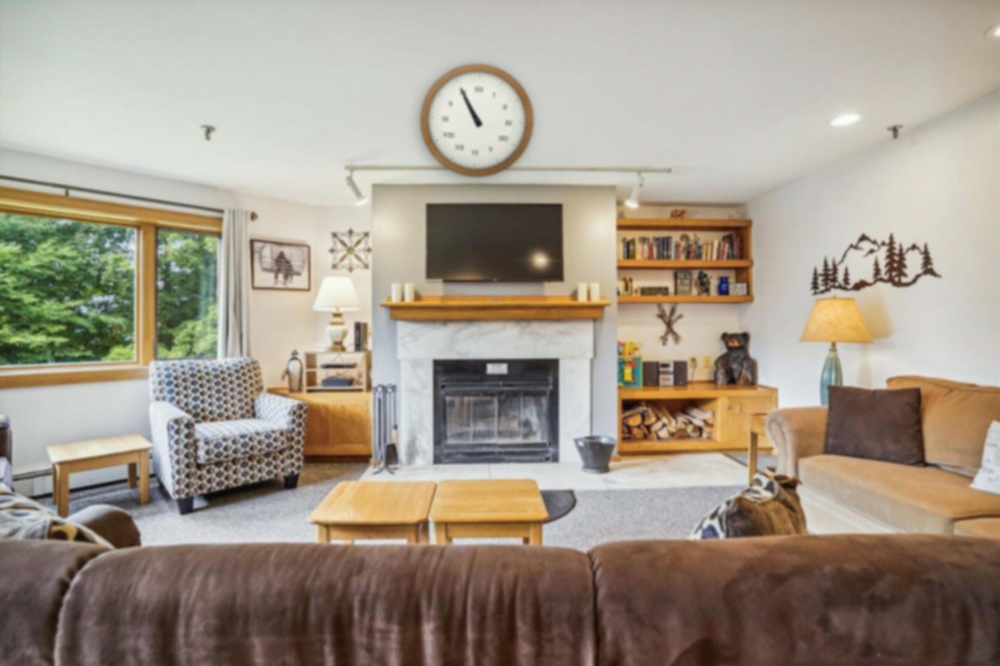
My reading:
{"hour": 10, "minute": 55}
